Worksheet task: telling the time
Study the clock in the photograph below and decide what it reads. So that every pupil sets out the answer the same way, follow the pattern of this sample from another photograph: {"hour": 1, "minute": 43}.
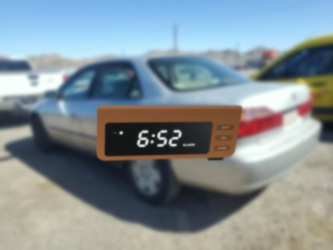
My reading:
{"hour": 6, "minute": 52}
